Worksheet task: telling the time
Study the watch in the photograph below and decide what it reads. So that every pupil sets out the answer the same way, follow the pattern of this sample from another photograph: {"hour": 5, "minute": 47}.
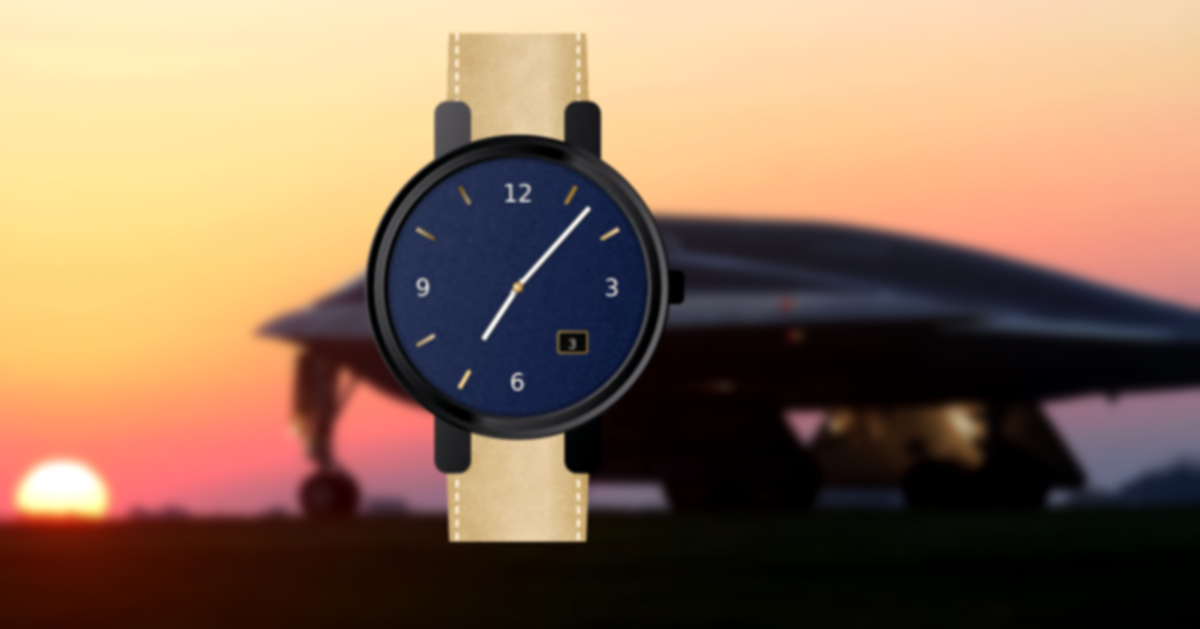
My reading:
{"hour": 7, "minute": 7}
